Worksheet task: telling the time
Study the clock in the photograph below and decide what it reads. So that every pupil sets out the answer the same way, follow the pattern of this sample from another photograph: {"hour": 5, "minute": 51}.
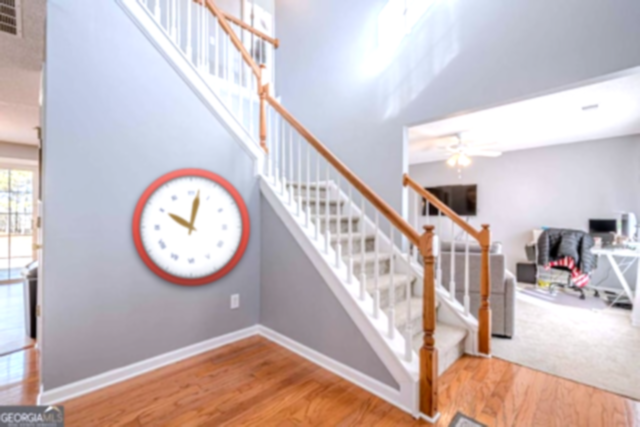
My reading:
{"hour": 10, "minute": 2}
